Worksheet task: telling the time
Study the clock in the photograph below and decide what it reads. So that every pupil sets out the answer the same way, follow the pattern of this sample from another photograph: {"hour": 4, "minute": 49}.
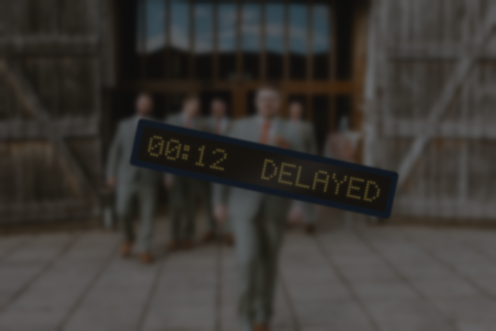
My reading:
{"hour": 0, "minute": 12}
